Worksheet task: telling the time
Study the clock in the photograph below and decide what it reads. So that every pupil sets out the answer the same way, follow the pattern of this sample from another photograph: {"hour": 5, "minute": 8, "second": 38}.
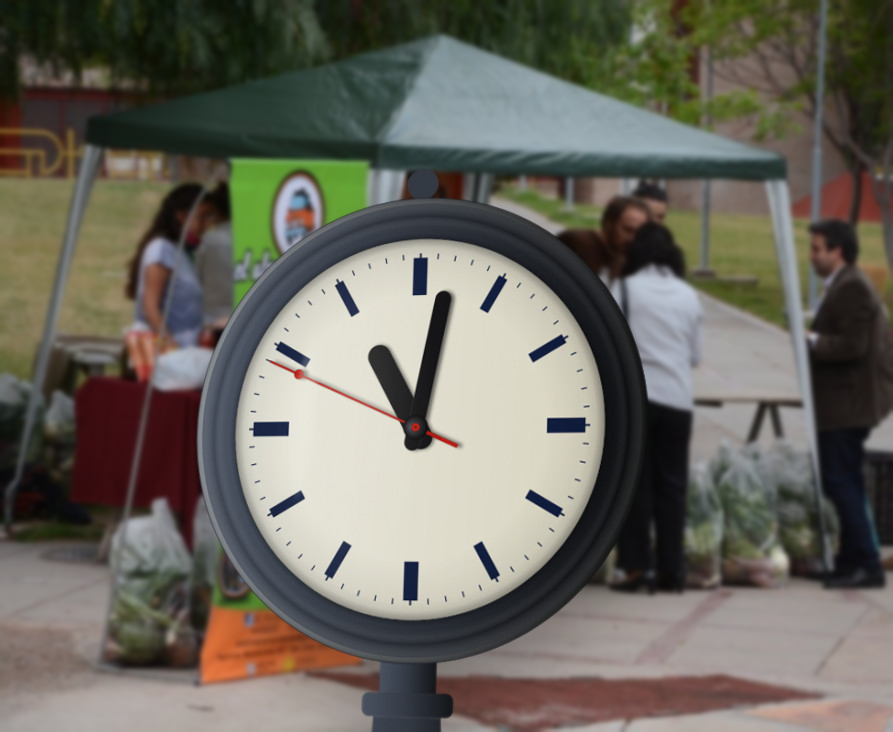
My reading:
{"hour": 11, "minute": 1, "second": 49}
